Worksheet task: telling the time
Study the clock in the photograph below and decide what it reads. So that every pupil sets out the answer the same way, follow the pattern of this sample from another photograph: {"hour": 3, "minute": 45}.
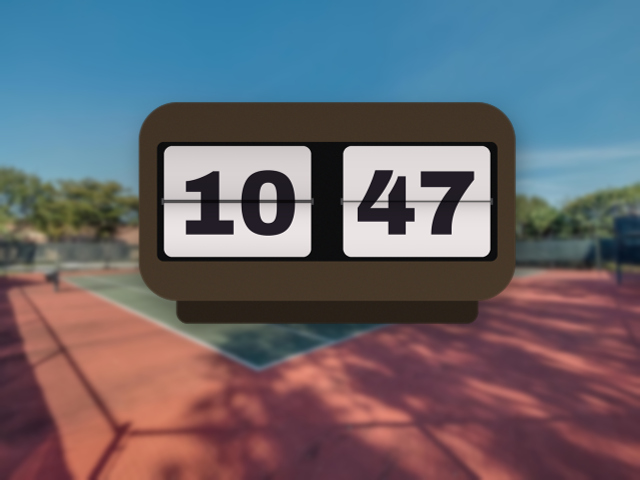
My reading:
{"hour": 10, "minute": 47}
